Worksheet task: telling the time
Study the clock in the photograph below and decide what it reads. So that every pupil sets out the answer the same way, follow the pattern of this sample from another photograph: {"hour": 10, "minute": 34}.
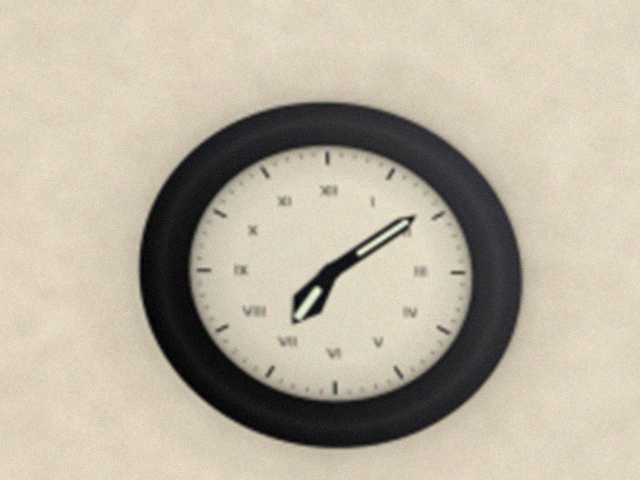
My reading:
{"hour": 7, "minute": 9}
